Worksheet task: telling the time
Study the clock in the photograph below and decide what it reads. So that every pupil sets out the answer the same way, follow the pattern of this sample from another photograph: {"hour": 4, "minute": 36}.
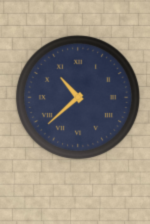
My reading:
{"hour": 10, "minute": 38}
